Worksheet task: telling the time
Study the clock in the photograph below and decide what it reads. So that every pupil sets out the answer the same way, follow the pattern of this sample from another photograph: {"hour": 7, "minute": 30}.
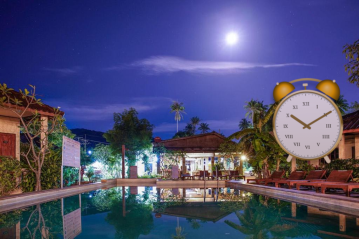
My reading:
{"hour": 10, "minute": 10}
